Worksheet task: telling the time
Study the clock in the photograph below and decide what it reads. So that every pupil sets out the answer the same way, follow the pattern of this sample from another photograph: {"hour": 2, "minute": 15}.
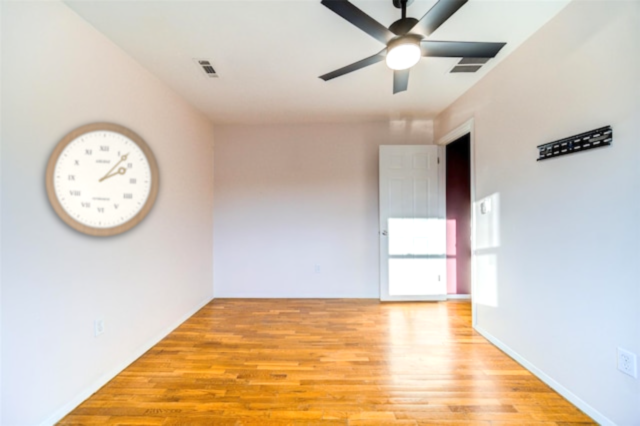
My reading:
{"hour": 2, "minute": 7}
